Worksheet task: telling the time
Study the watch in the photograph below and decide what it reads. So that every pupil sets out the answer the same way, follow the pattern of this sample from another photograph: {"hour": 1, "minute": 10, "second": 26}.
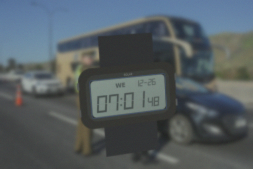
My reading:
{"hour": 7, "minute": 1, "second": 48}
